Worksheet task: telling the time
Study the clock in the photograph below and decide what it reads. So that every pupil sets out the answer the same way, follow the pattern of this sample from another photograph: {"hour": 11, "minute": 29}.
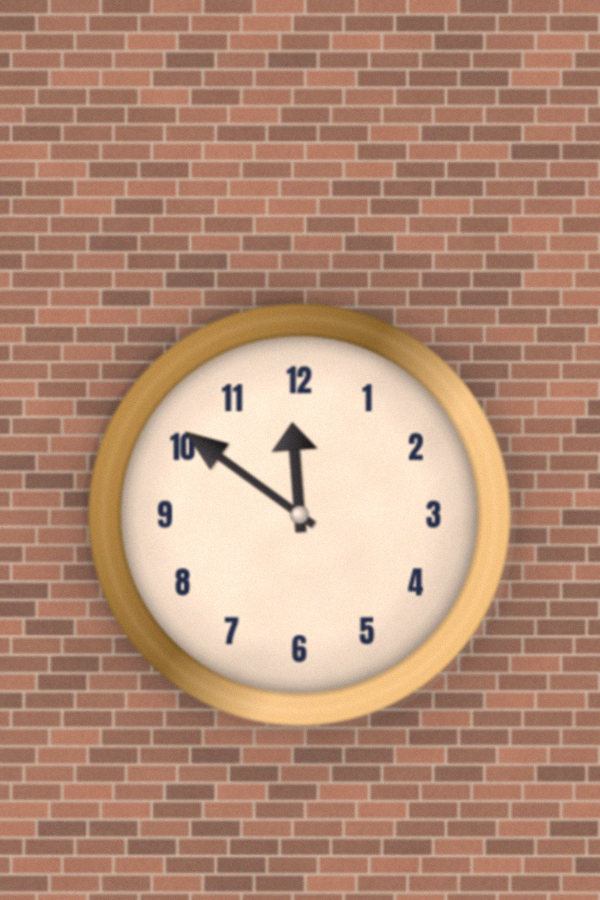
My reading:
{"hour": 11, "minute": 51}
